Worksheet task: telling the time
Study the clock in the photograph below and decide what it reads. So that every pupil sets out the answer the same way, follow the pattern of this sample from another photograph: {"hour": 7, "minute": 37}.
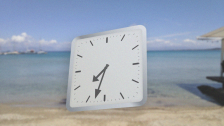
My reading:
{"hour": 7, "minute": 33}
